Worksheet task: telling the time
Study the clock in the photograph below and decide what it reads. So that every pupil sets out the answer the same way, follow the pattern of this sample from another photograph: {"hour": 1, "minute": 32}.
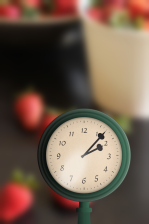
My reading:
{"hour": 2, "minute": 7}
